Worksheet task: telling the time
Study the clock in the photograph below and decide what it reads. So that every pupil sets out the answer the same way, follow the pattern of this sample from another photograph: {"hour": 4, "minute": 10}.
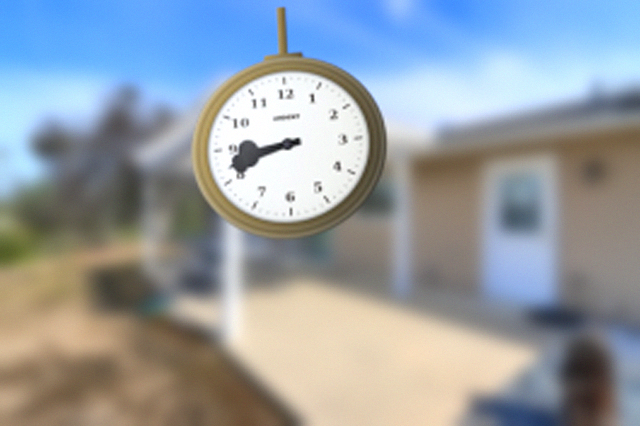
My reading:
{"hour": 8, "minute": 42}
